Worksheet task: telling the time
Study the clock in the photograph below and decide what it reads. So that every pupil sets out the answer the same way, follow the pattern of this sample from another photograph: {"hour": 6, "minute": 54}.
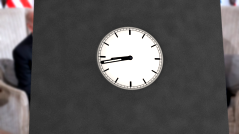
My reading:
{"hour": 8, "minute": 43}
